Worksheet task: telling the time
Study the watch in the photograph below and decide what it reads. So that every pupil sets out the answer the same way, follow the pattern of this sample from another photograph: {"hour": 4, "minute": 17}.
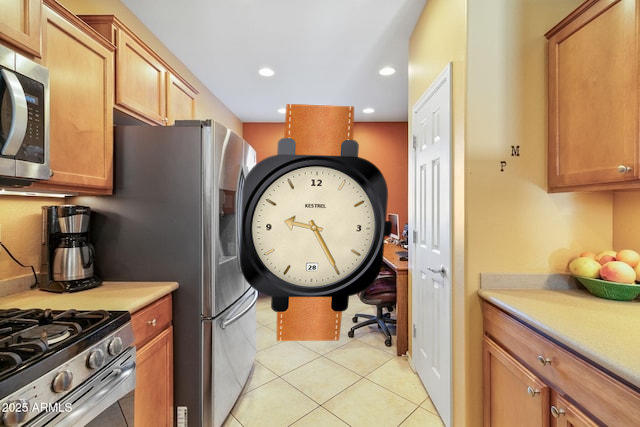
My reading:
{"hour": 9, "minute": 25}
